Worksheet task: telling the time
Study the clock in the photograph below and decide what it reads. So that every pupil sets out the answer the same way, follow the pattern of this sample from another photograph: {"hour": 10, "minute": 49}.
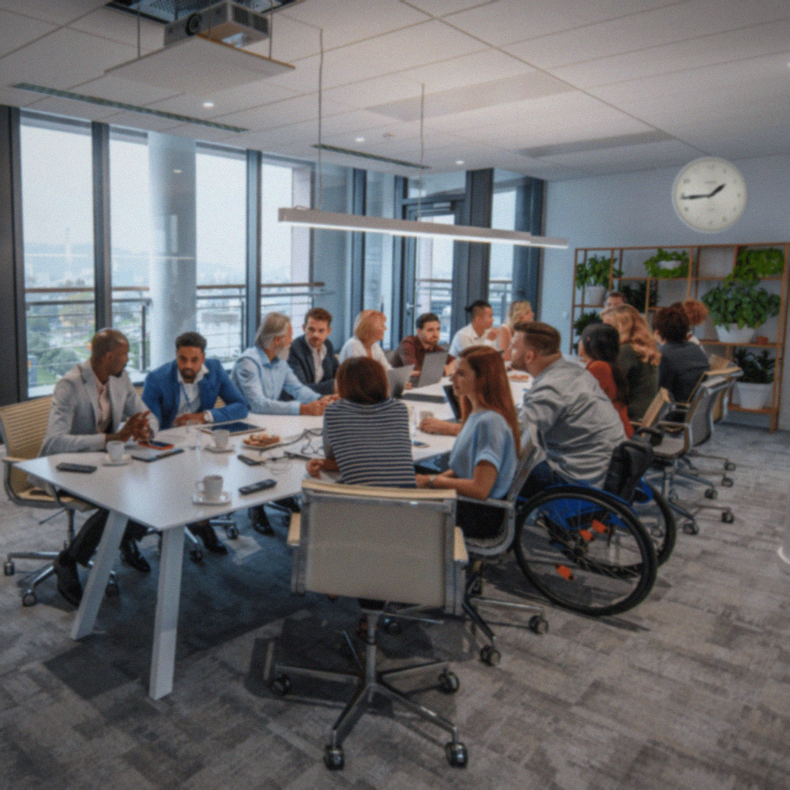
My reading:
{"hour": 1, "minute": 44}
